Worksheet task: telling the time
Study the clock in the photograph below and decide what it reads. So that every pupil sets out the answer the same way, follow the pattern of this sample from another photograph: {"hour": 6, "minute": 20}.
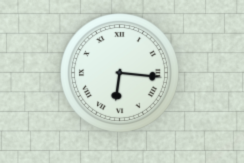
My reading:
{"hour": 6, "minute": 16}
